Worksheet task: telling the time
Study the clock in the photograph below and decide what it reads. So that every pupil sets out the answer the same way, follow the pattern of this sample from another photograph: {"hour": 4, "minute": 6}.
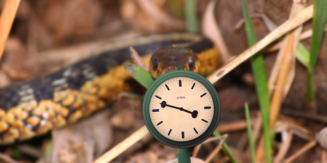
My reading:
{"hour": 3, "minute": 48}
